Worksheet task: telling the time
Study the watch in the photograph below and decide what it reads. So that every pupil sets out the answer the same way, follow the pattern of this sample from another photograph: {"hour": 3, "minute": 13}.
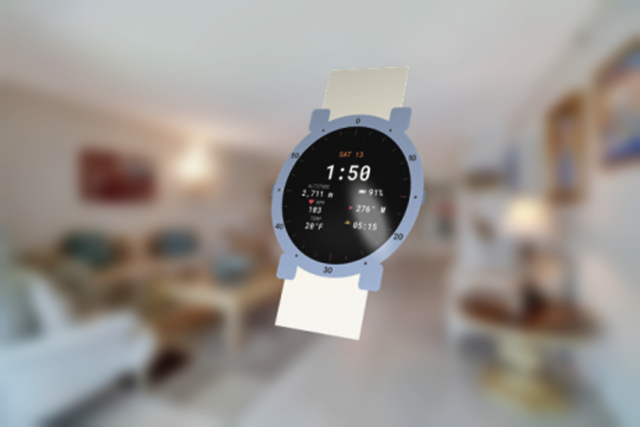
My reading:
{"hour": 1, "minute": 50}
